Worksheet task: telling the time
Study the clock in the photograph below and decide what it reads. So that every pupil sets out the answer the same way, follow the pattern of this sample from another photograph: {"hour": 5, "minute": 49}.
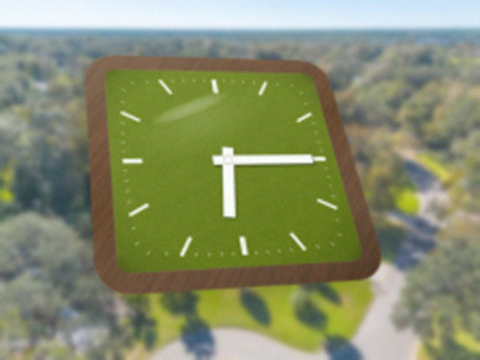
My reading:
{"hour": 6, "minute": 15}
